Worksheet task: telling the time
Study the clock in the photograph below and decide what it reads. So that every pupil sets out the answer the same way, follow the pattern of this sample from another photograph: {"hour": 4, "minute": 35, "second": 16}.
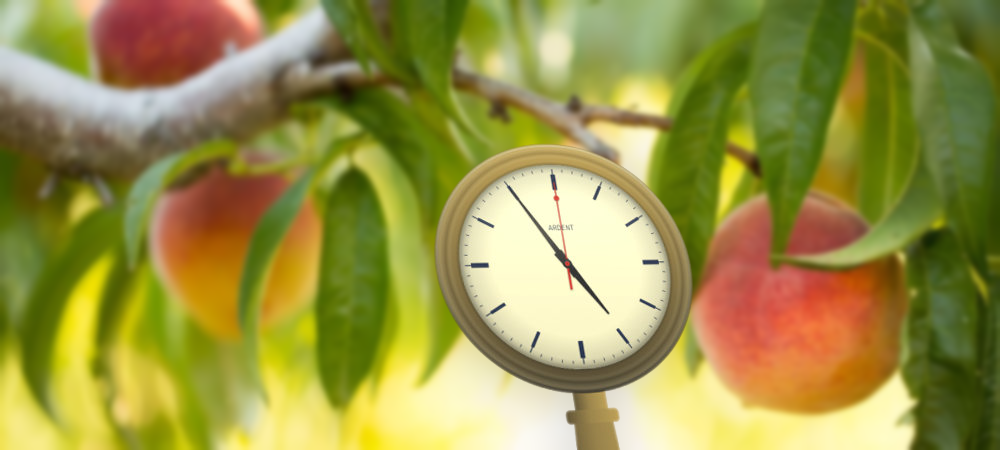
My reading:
{"hour": 4, "minute": 55, "second": 0}
